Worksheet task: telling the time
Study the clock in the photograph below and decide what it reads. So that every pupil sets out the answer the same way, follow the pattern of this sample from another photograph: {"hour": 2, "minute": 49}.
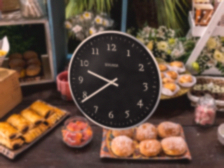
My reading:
{"hour": 9, "minute": 39}
